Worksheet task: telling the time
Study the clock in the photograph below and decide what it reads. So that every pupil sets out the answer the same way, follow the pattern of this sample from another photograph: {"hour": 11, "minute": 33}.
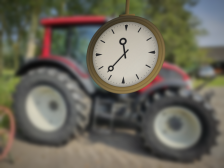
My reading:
{"hour": 11, "minute": 37}
